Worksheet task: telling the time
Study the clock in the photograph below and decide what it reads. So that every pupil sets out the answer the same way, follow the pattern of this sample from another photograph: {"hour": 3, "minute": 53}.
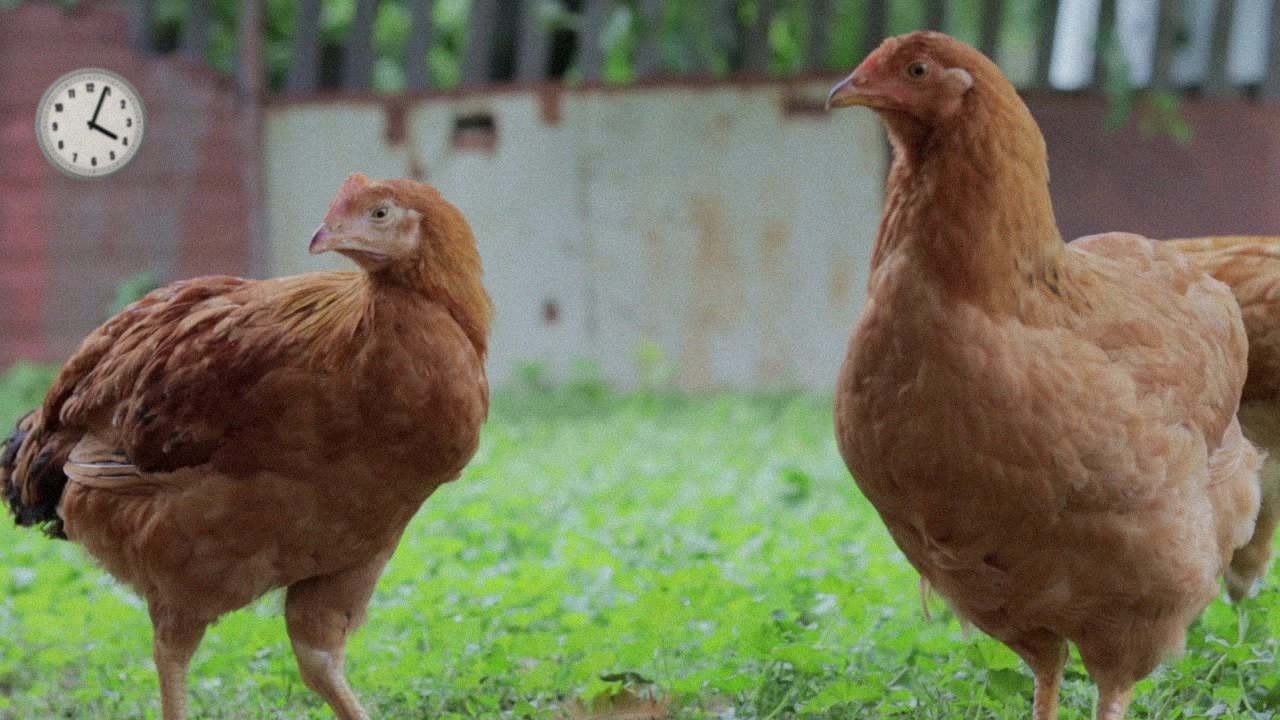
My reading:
{"hour": 4, "minute": 4}
